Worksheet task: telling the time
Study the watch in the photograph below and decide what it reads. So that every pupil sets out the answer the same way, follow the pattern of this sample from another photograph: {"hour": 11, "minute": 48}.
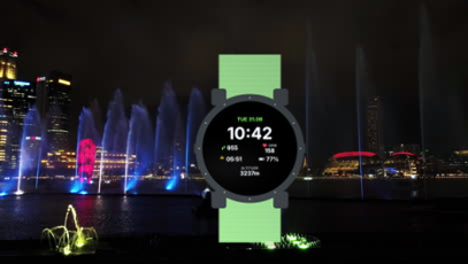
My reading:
{"hour": 10, "minute": 42}
